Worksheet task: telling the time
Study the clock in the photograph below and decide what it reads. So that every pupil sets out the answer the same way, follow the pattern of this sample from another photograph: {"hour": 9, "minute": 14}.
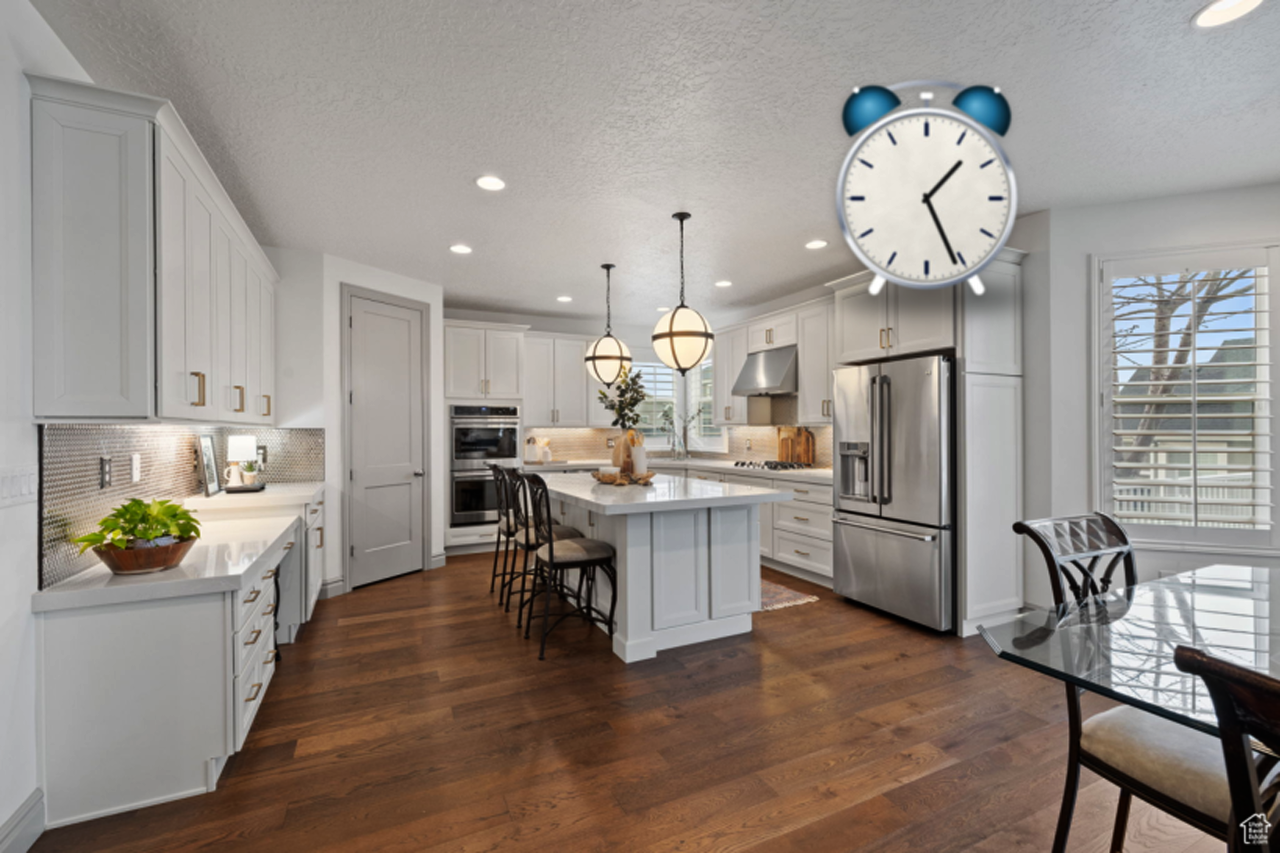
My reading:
{"hour": 1, "minute": 26}
